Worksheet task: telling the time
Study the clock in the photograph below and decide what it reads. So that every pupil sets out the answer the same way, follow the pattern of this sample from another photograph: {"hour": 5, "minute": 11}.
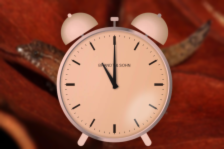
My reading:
{"hour": 11, "minute": 0}
